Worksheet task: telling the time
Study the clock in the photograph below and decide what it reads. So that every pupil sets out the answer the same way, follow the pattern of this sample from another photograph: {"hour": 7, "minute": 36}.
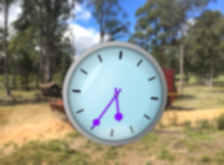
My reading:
{"hour": 5, "minute": 35}
